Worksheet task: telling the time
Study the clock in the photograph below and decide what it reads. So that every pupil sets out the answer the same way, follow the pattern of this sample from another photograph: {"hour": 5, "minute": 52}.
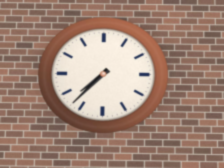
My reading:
{"hour": 7, "minute": 37}
